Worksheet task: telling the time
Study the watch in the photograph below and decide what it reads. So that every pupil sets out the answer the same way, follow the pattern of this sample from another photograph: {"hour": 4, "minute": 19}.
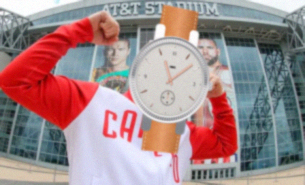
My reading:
{"hour": 11, "minute": 8}
